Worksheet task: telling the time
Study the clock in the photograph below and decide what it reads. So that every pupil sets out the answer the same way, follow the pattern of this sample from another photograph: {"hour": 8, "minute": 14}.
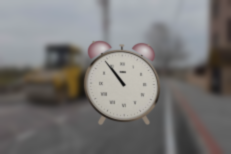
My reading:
{"hour": 10, "minute": 54}
